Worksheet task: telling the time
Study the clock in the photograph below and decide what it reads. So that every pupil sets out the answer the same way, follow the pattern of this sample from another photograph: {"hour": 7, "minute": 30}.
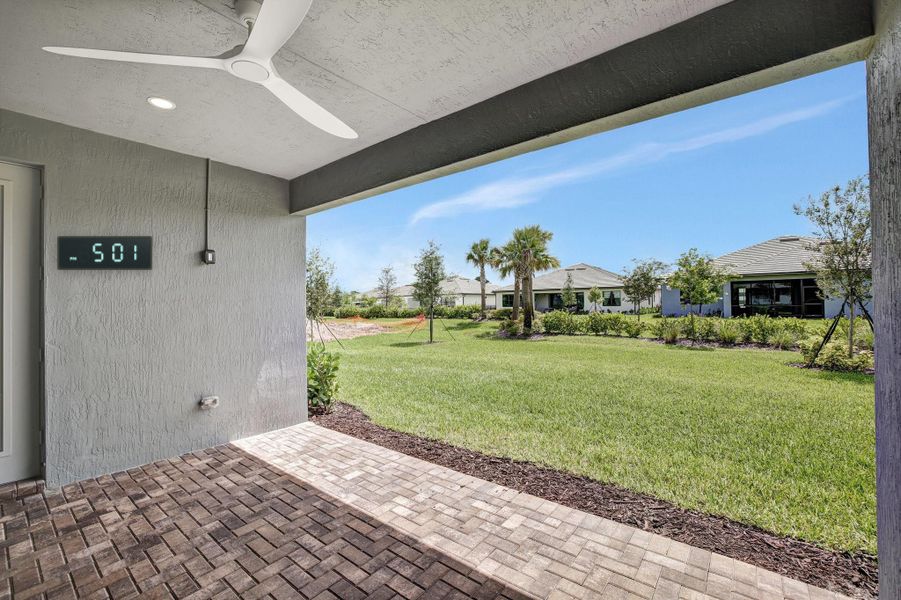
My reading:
{"hour": 5, "minute": 1}
